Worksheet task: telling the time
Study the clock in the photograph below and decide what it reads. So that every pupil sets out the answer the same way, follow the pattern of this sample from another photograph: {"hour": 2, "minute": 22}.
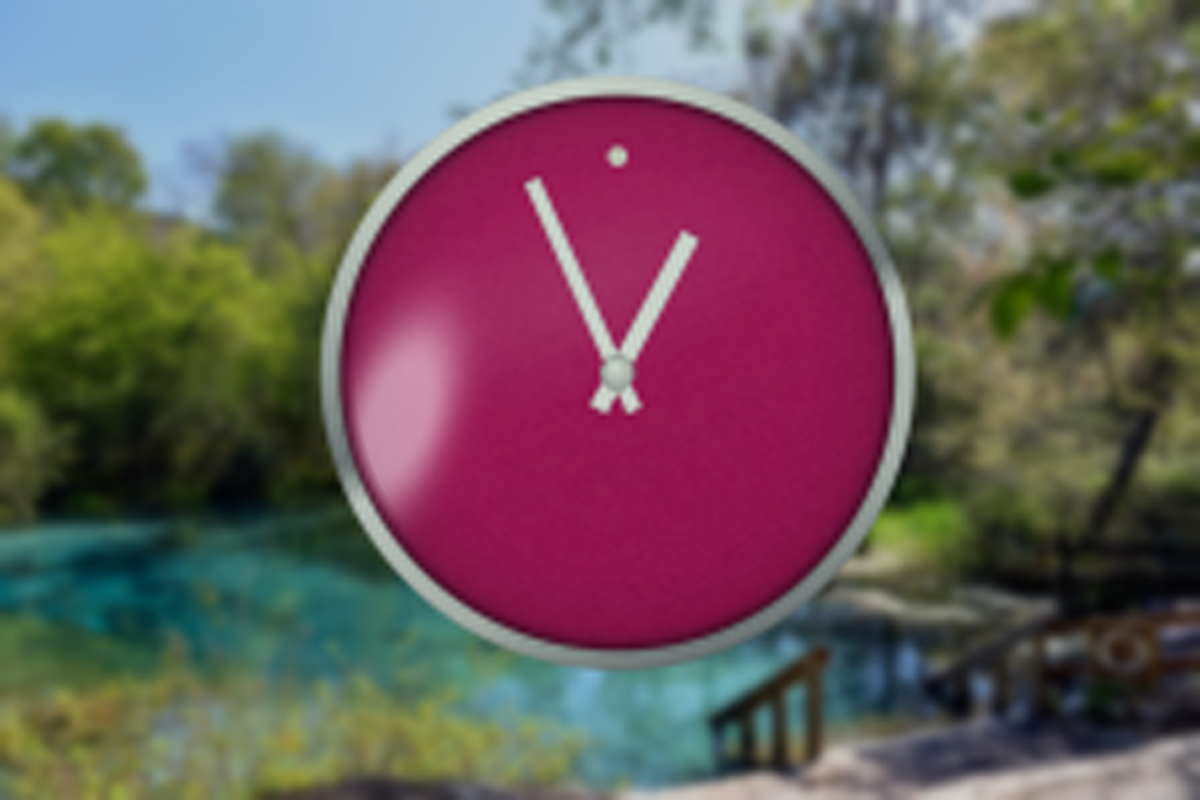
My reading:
{"hour": 12, "minute": 56}
